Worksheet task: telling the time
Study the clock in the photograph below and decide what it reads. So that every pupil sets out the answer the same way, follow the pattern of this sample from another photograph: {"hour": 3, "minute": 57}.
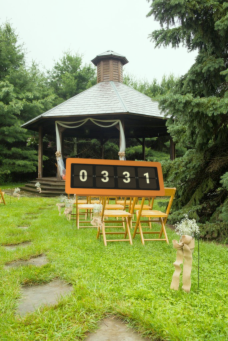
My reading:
{"hour": 3, "minute": 31}
